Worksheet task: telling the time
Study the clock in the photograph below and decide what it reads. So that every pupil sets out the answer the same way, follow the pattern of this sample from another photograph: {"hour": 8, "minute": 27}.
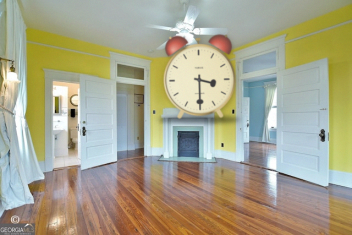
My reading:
{"hour": 3, "minute": 30}
